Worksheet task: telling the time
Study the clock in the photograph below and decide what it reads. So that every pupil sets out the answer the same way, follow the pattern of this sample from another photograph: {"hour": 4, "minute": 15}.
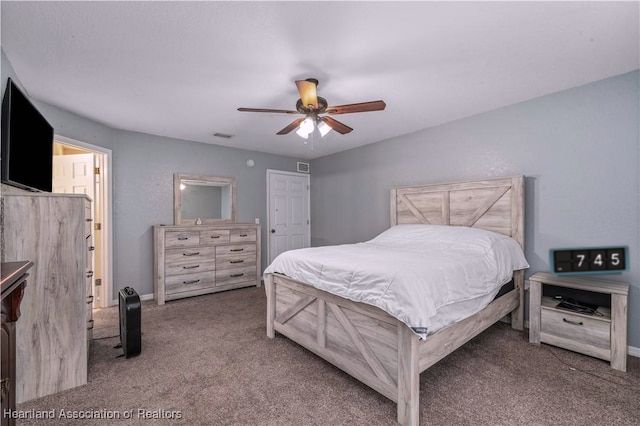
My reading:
{"hour": 7, "minute": 45}
